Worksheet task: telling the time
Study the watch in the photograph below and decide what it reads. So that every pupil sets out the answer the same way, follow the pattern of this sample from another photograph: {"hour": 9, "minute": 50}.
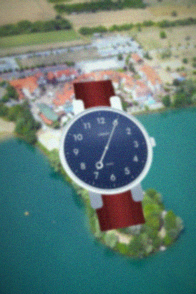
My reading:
{"hour": 7, "minute": 5}
